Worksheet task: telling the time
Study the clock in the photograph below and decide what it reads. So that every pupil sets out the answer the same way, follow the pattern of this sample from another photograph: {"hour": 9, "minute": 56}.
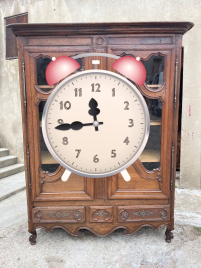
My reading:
{"hour": 11, "minute": 44}
